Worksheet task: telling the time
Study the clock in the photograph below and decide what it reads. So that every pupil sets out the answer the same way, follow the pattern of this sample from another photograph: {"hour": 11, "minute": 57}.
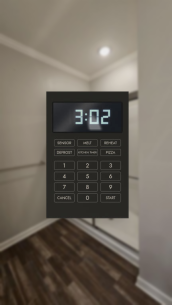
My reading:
{"hour": 3, "minute": 2}
